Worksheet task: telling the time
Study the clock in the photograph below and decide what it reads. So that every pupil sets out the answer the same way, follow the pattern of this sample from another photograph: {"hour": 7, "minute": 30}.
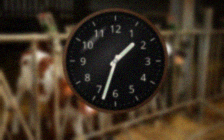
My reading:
{"hour": 1, "minute": 33}
